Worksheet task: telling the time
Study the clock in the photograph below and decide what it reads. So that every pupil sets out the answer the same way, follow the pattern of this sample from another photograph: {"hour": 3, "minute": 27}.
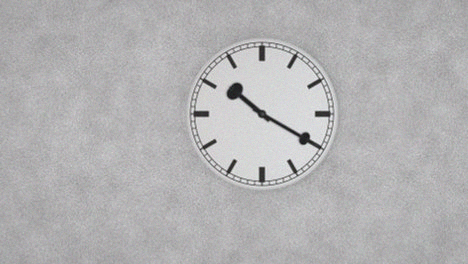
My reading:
{"hour": 10, "minute": 20}
